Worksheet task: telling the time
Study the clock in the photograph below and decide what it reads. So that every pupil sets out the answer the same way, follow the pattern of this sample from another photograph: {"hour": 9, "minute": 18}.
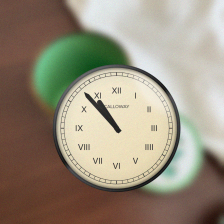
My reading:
{"hour": 10, "minute": 53}
